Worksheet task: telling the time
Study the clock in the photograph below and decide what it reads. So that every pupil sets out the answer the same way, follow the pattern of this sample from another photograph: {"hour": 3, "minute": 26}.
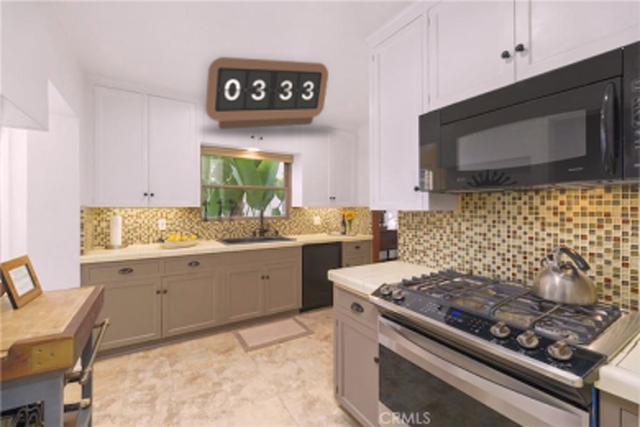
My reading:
{"hour": 3, "minute": 33}
